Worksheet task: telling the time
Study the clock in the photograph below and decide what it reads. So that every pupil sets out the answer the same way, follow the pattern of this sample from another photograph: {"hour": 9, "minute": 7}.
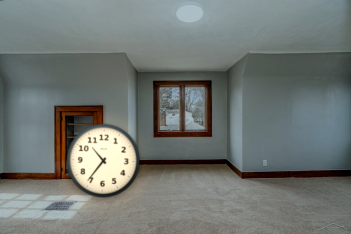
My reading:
{"hour": 10, "minute": 36}
